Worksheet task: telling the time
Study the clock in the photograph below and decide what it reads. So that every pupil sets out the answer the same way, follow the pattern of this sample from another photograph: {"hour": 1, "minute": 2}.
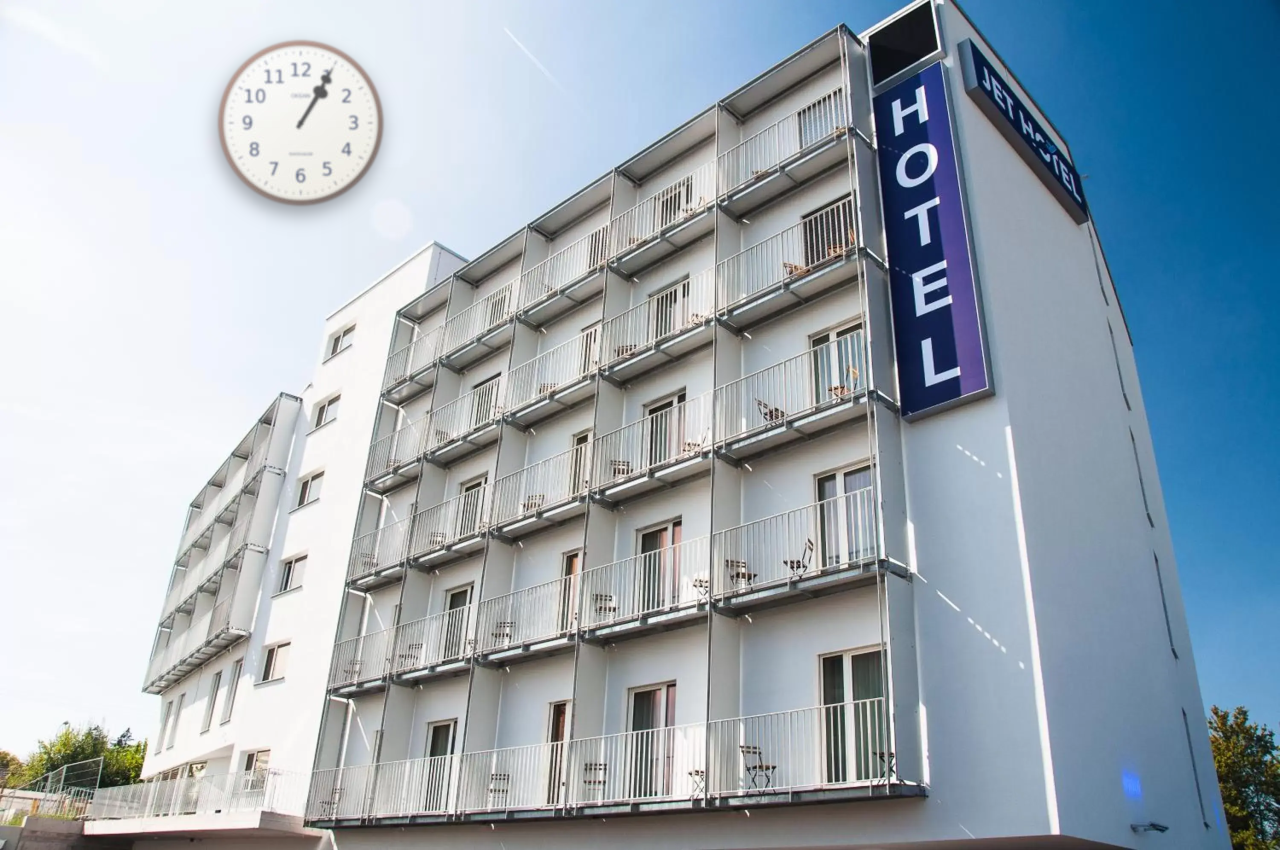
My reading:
{"hour": 1, "minute": 5}
